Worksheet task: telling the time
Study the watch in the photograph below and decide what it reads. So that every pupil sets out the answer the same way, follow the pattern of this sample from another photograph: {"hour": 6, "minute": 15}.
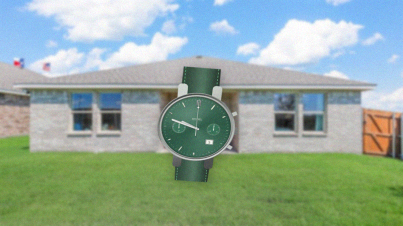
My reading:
{"hour": 9, "minute": 48}
